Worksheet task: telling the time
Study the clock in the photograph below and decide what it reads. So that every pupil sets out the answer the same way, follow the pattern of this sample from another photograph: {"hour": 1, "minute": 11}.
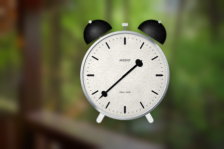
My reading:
{"hour": 1, "minute": 38}
